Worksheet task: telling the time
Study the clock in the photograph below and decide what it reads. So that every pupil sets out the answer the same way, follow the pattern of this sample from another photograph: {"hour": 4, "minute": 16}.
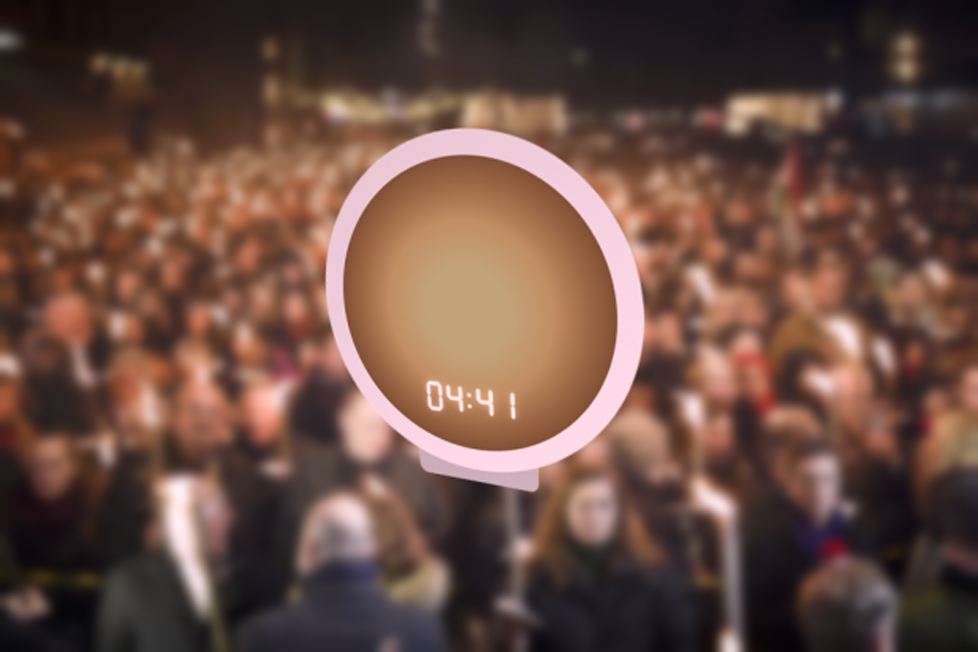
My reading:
{"hour": 4, "minute": 41}
